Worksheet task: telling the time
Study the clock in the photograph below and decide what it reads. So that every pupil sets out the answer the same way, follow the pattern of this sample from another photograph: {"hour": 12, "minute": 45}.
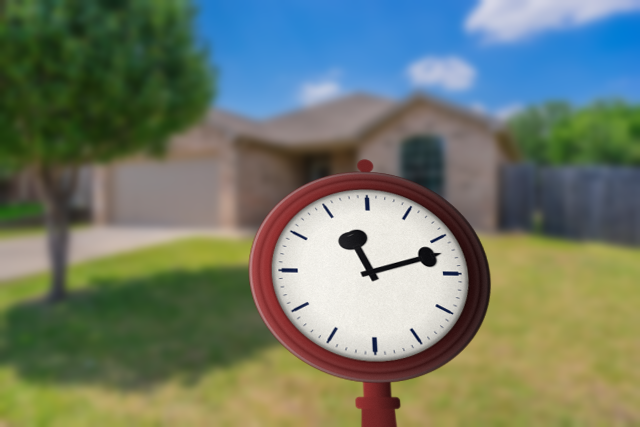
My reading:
{"hour": 11, "minute": 12}
